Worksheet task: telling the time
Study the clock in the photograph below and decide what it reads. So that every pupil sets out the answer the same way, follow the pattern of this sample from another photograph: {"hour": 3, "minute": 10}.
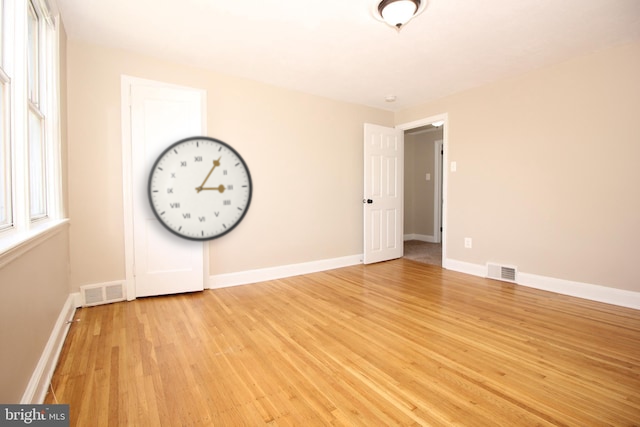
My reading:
{"hour": 3, "minute": 6}
